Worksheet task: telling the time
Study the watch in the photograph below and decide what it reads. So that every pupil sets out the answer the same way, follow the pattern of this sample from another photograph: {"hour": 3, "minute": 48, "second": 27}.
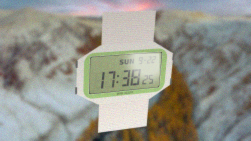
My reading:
{"hour": 17, "minute": 38, "second": 25}
